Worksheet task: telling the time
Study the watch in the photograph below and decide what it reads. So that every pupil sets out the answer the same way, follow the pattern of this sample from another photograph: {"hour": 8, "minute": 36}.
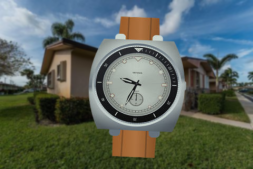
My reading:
{"hour": 9, "minute": 34}
